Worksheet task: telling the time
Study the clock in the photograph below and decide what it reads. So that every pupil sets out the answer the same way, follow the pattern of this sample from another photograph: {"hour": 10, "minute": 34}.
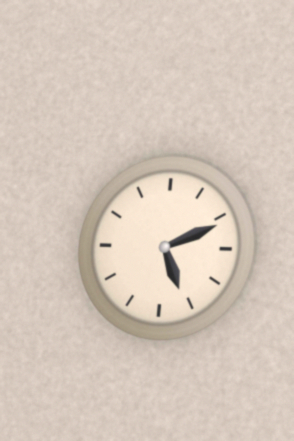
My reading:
{"hour": 5, "minute": 11}
